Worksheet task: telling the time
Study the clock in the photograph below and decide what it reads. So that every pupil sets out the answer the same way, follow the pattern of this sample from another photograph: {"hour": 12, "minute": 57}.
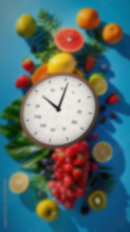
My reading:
{"hour": 10, "minute": 1}
